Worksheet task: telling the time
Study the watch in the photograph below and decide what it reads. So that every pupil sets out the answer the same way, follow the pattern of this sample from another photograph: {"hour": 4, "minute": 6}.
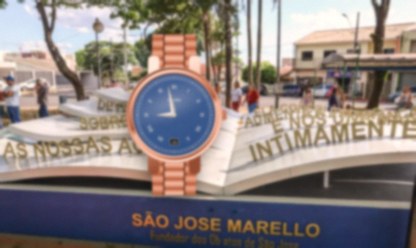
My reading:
{"hour": 8, "minute": 58}
